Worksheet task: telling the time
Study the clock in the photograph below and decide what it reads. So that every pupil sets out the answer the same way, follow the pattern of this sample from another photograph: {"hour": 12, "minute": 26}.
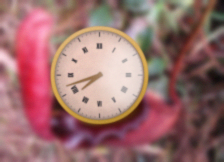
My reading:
{"hour": 7, "minute": 42}
